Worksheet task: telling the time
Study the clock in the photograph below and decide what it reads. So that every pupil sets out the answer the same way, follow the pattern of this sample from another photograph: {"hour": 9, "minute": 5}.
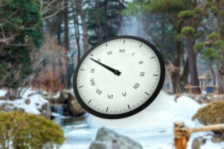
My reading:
{"hour": 9, "minute": 49}
